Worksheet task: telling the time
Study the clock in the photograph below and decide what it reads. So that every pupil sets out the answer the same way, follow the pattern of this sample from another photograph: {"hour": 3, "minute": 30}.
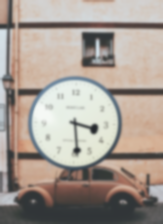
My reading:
{"hour": 3, "minute": 29}
